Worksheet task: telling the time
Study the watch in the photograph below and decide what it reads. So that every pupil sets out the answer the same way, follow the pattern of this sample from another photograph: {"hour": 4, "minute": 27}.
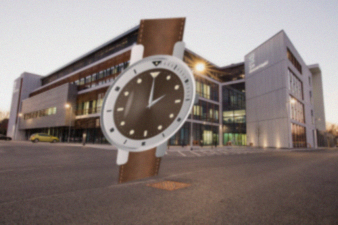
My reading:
{"hour": 2, "minute": 0}
